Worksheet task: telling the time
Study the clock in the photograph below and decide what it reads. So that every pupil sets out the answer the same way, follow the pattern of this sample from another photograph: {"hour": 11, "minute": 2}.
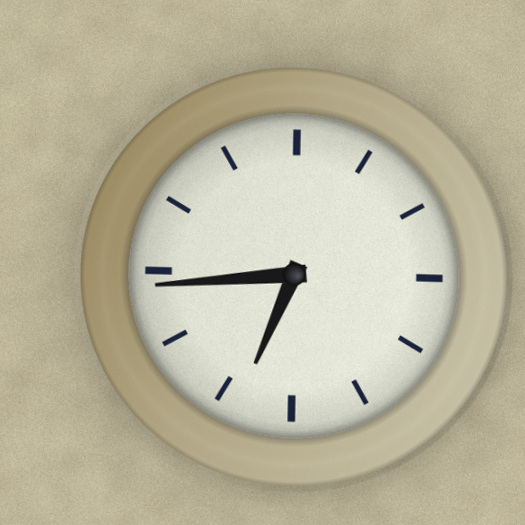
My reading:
{"hour": 6, "minute": 44}
